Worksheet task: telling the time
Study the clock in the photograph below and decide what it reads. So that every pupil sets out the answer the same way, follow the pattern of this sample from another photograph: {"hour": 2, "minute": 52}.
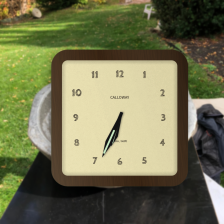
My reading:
{"hour": 6, "minute": 34}
